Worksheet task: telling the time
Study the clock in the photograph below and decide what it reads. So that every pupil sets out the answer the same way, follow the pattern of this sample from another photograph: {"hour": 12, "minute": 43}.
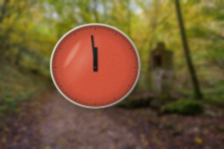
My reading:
{"hour": 11, "minute": 59}
